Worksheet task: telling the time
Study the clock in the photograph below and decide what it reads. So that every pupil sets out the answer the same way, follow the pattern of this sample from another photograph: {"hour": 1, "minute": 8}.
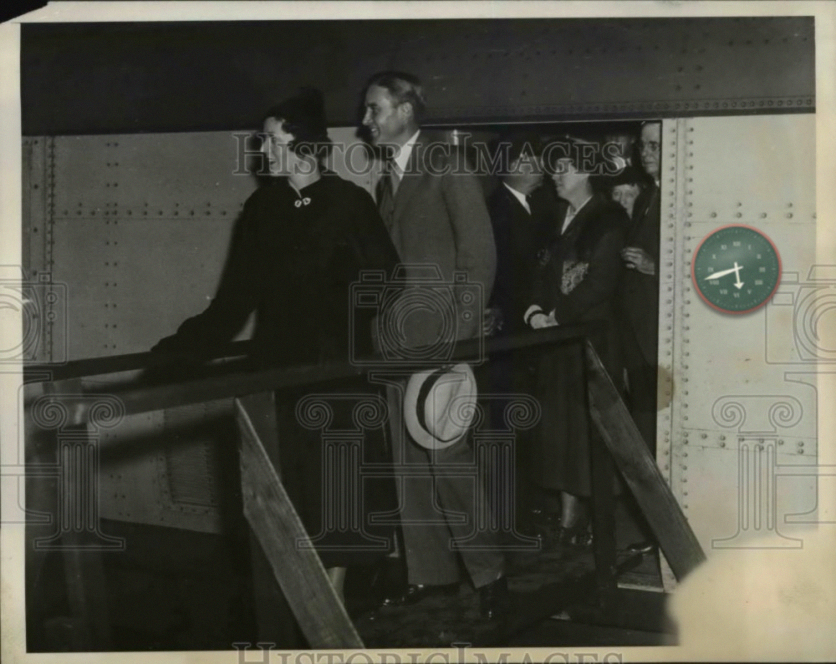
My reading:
{"hour": 5, "minute": 42}
